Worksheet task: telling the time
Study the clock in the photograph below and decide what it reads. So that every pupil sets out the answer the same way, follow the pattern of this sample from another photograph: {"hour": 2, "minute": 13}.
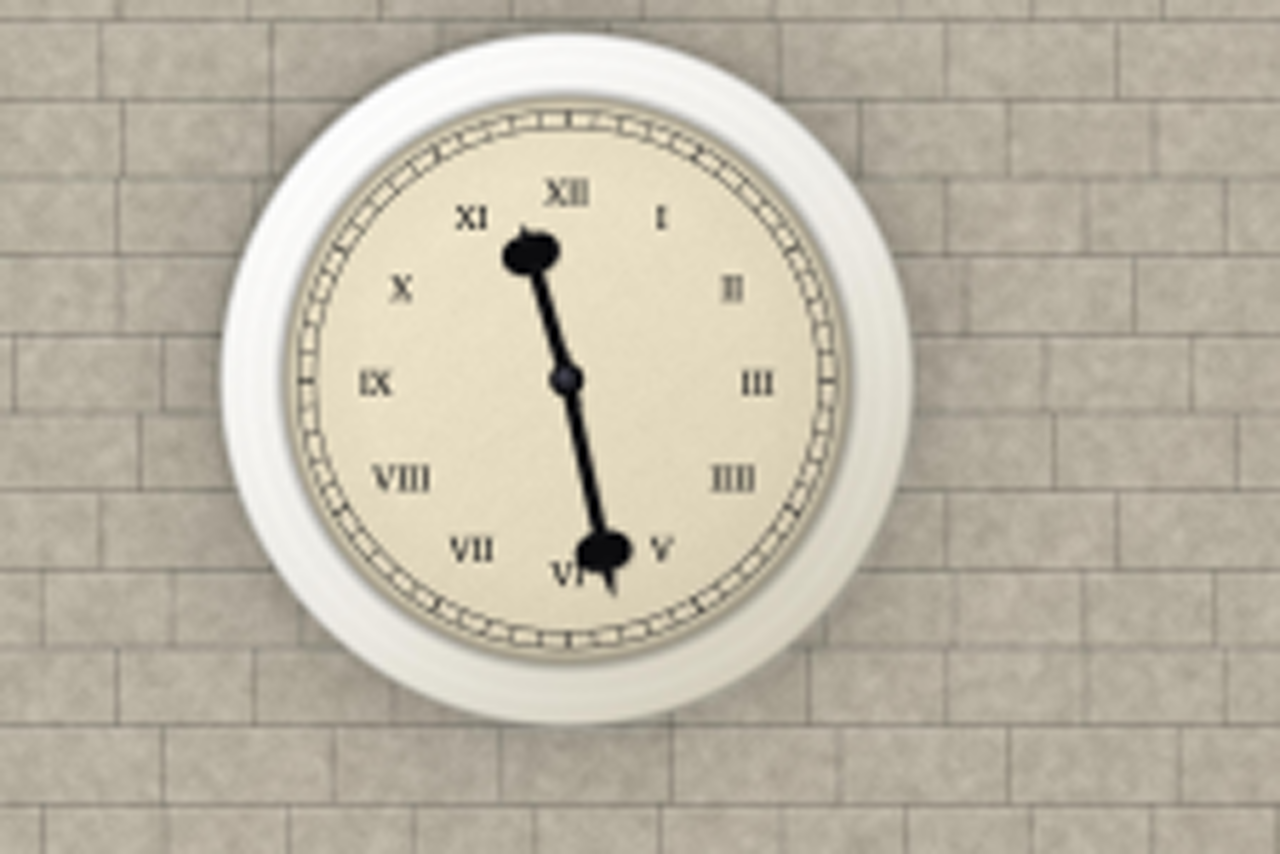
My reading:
{"hour": 11, "minute": 28}
